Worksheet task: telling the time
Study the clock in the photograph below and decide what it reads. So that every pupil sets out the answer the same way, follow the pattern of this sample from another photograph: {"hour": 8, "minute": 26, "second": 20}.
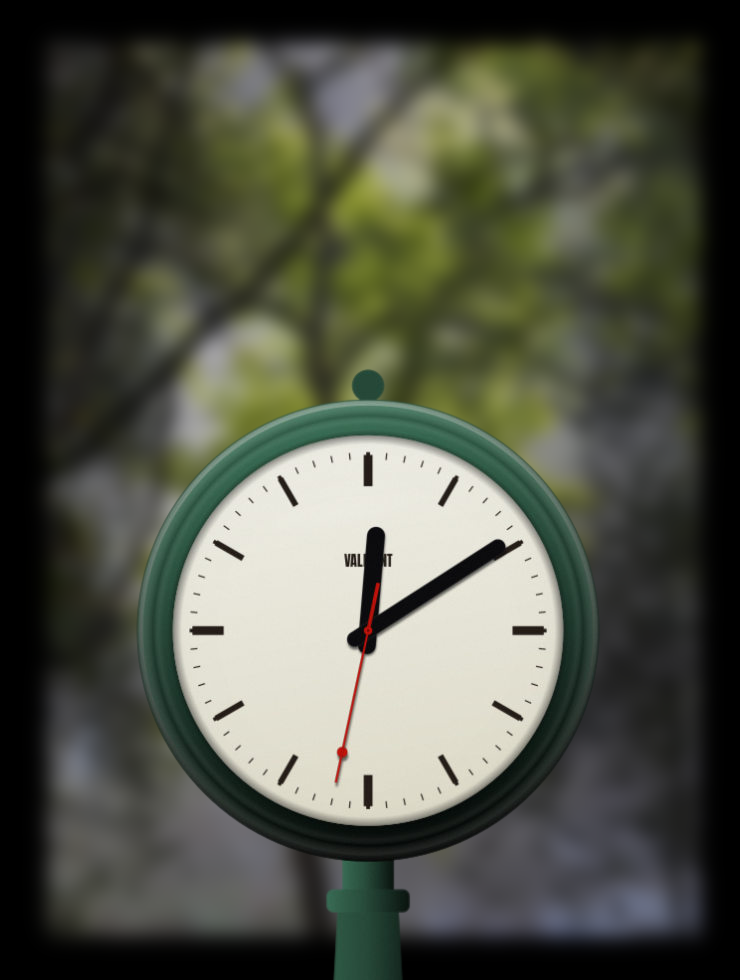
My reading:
{"hour": 12, "minute": 9, "second": 32}
